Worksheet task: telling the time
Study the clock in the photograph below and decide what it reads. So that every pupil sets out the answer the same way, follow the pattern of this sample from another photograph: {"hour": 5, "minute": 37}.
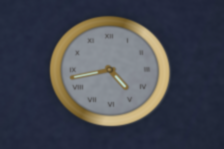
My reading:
{"hour": 4, "minute": 43}
